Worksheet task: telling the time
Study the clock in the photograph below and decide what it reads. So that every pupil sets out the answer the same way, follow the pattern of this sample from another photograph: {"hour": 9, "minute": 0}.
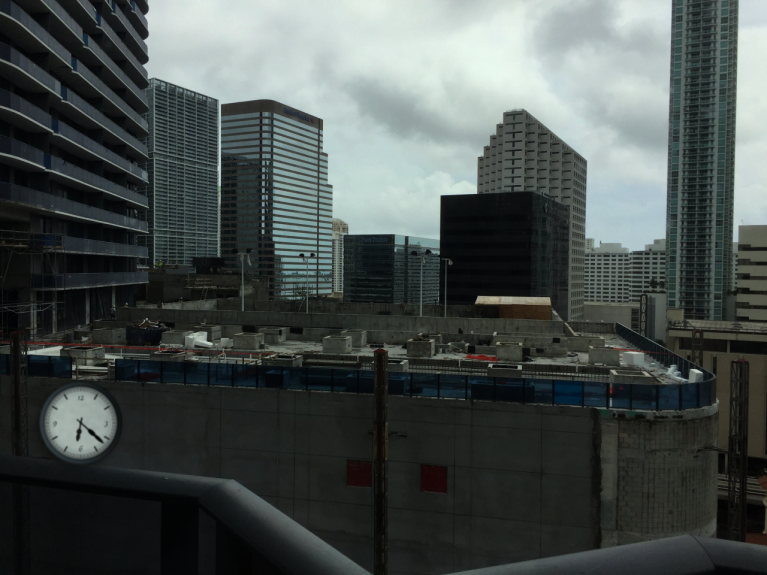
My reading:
{"hour": 6, "minute": 22}
